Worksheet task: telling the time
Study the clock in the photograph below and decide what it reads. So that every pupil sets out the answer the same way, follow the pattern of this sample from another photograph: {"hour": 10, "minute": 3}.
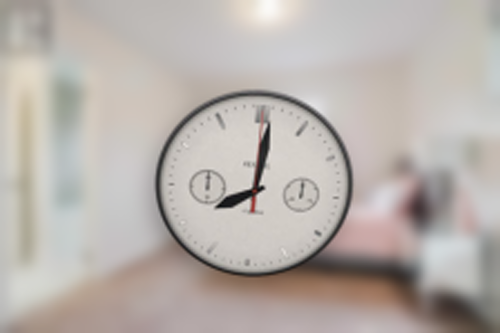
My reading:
{"hour": 8, "minute": 1}
